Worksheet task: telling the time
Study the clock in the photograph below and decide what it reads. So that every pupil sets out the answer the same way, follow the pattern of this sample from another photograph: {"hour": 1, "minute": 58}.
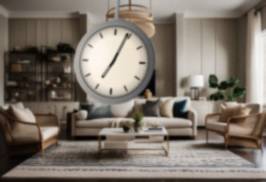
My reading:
{"hour": 7, "minute": 4}
